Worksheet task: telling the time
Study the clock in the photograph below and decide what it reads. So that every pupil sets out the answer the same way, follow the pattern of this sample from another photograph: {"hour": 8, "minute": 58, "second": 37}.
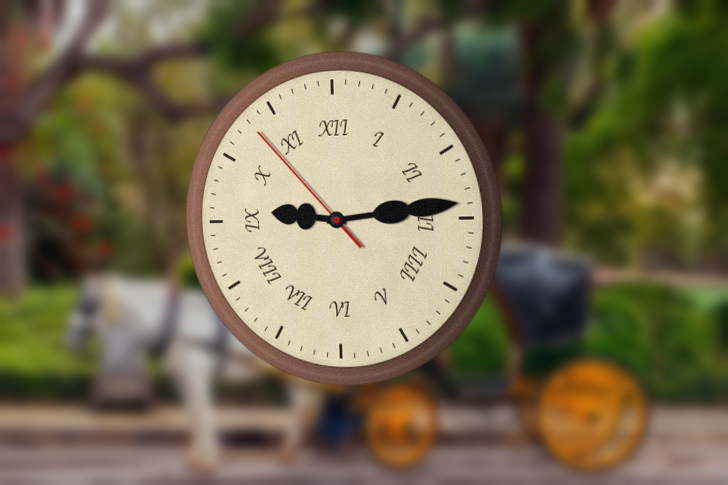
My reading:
{"hour": 9, "minute": 13, "second": 53}
